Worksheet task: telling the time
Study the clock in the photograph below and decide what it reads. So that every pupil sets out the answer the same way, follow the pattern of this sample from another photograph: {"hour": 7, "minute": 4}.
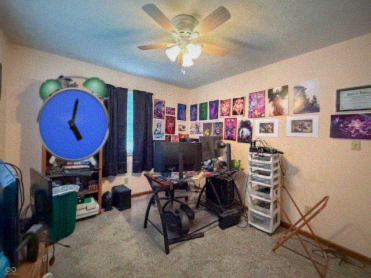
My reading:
{"hour": 5, "minute": 2}
